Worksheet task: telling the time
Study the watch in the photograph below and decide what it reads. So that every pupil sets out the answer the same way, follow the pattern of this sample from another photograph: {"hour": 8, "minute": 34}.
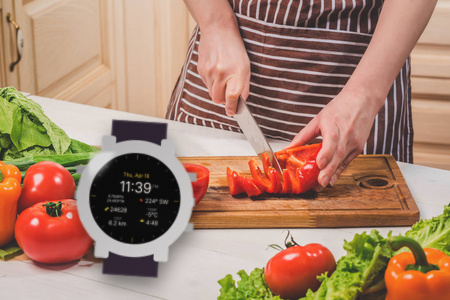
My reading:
{"hour": 11, "minute": 39}
